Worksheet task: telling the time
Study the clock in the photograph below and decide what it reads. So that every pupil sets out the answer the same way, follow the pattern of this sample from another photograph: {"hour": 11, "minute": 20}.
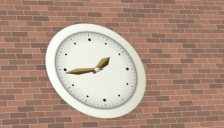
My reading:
{"hour": 1, "minute": 44}
